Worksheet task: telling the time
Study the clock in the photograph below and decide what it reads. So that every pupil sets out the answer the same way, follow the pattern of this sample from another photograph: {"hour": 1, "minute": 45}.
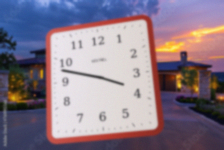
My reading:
{"hour": 3, "minute": 48}
